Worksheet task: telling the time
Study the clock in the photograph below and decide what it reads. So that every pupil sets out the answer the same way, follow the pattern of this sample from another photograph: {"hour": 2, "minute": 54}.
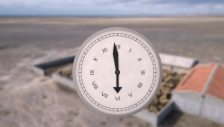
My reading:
{"hour": 5, "minute": 59}
